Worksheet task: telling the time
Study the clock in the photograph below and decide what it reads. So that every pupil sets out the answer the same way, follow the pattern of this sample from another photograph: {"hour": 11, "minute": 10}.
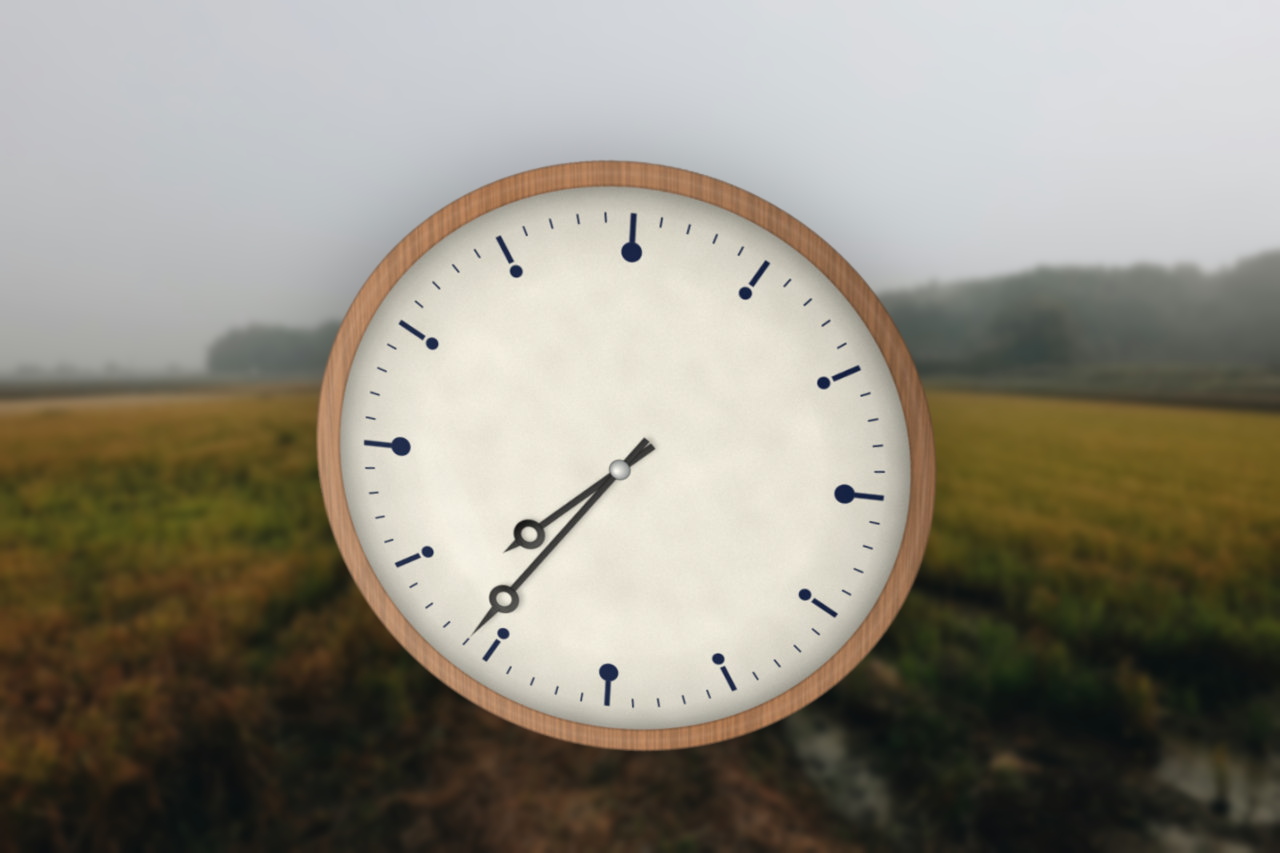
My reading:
{"hour": 7, "minute": 36}
